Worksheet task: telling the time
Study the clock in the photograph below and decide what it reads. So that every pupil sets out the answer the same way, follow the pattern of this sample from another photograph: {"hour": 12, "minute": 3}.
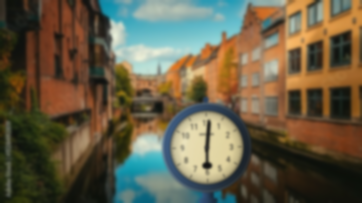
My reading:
{"hour": 6, "minute": 1}
